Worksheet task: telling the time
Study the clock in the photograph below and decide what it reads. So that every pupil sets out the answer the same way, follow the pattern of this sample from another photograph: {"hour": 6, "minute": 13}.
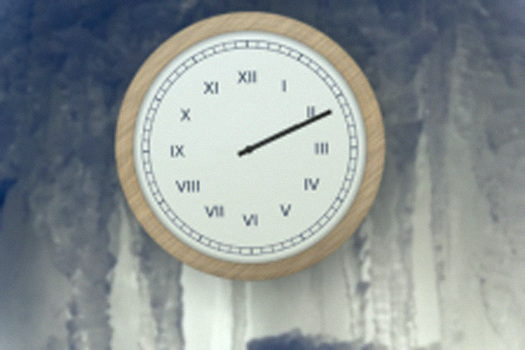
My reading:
{"hour": 2, "minute": 11}
